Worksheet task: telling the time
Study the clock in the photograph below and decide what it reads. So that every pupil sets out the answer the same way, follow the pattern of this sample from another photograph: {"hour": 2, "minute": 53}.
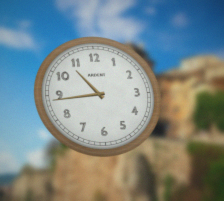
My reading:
{"hour": 10, "minute": 44}
